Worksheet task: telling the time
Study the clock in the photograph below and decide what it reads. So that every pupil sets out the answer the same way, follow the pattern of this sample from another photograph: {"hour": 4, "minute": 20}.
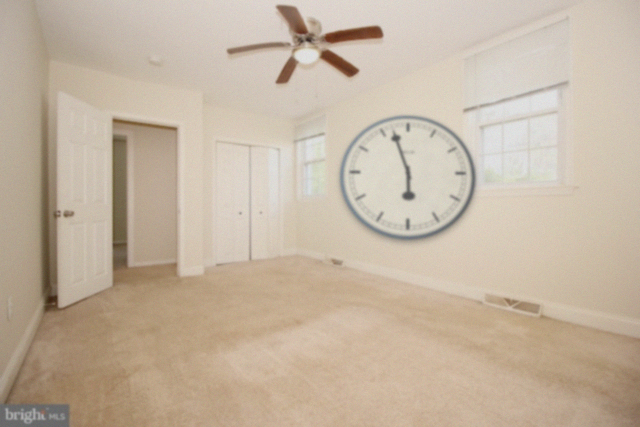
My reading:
{"hour": 5, "minute": 57}
